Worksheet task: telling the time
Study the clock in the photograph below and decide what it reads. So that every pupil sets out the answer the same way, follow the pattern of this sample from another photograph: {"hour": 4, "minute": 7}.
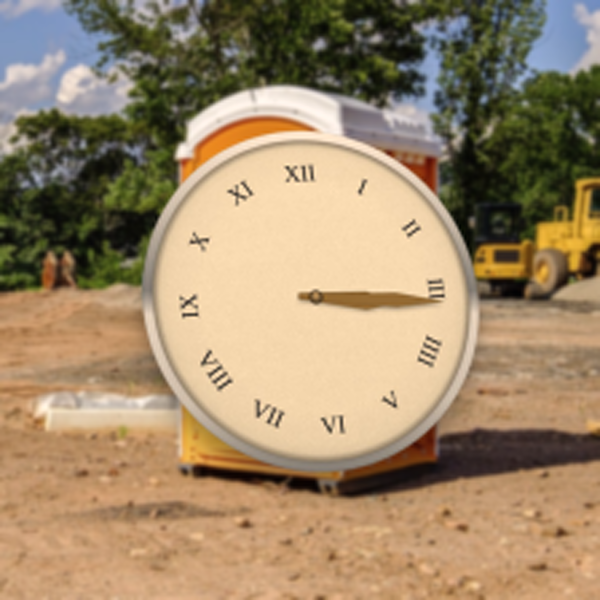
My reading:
{"hour": 3, "minute": 16}
